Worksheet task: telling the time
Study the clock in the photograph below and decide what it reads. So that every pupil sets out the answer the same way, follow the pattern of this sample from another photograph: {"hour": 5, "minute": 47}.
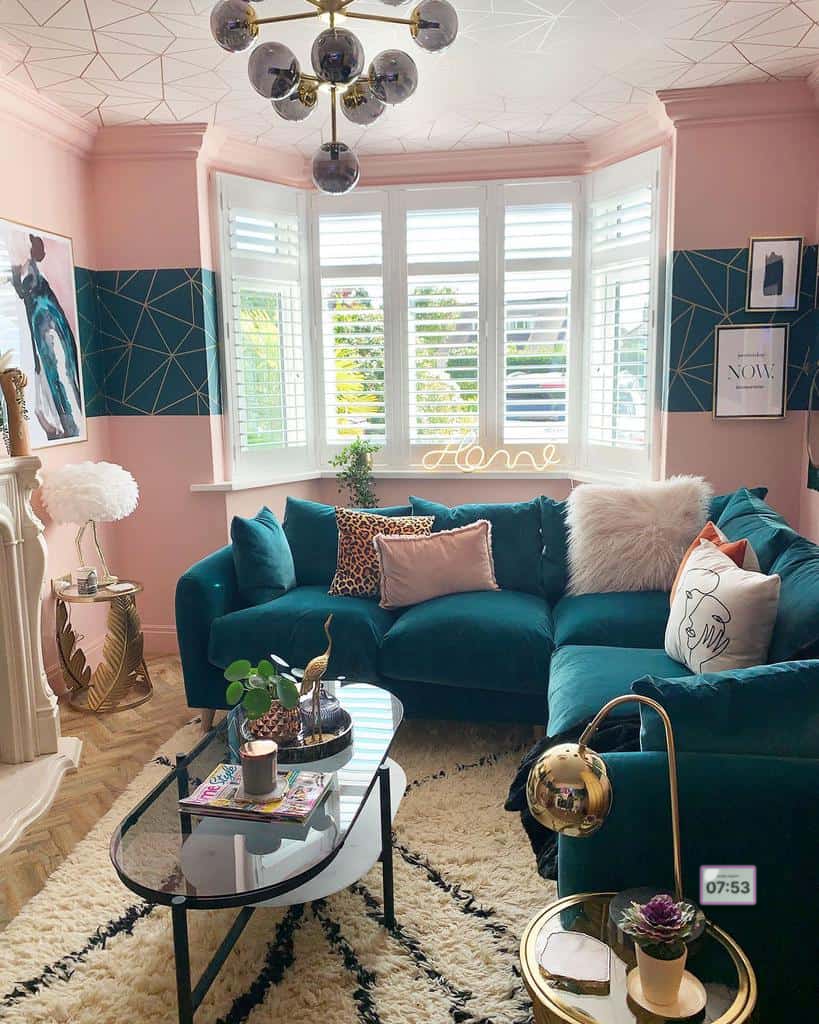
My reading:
{"hour": 7, "minute": 53}
